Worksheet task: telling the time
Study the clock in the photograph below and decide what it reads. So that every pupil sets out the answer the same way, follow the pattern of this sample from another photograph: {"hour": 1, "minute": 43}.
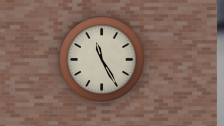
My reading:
{"hour": 11, "minute": 25}
